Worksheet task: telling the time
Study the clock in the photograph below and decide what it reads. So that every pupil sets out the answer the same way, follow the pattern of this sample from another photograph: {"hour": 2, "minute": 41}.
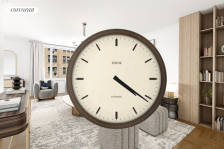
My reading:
{"hour": 4, "minute": 21}
